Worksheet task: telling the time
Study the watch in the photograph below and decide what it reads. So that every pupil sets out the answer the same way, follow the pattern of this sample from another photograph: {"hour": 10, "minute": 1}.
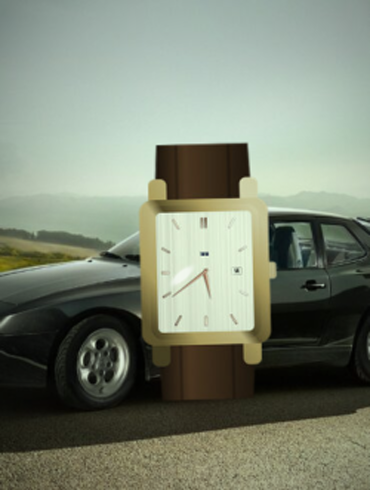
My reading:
{"hour": 5, "minute": 39}
